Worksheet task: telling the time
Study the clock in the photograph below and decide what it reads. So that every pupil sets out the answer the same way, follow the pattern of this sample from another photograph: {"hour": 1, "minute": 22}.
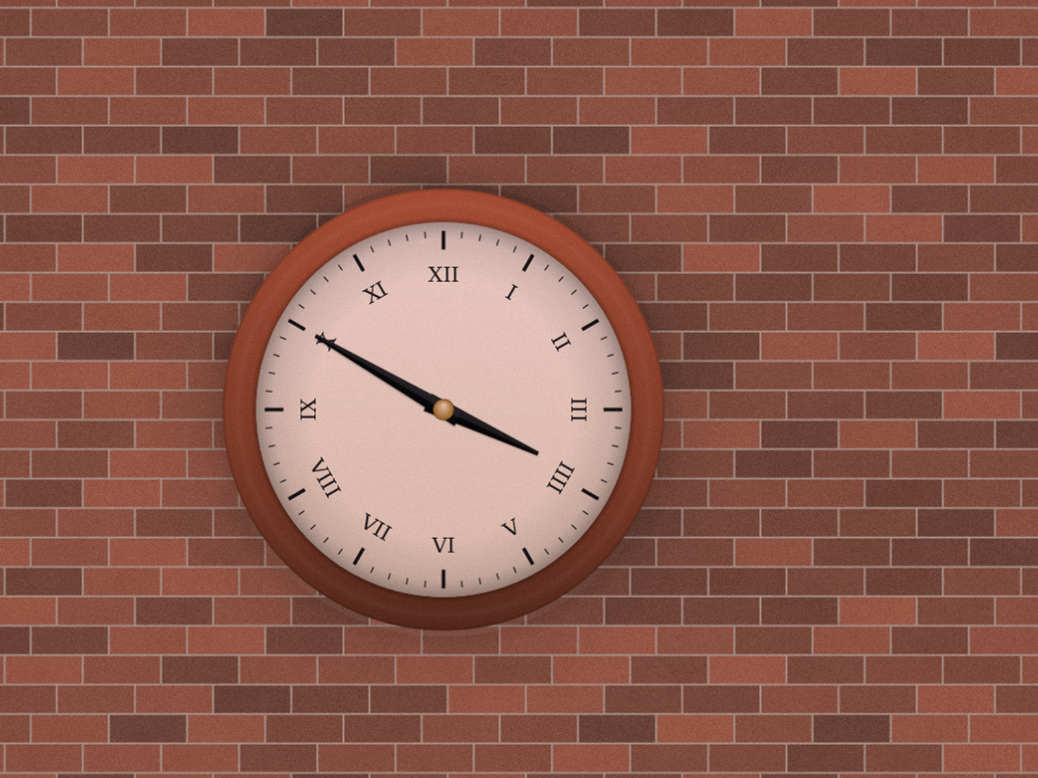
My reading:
{"hour": 3, "minute": 50}
